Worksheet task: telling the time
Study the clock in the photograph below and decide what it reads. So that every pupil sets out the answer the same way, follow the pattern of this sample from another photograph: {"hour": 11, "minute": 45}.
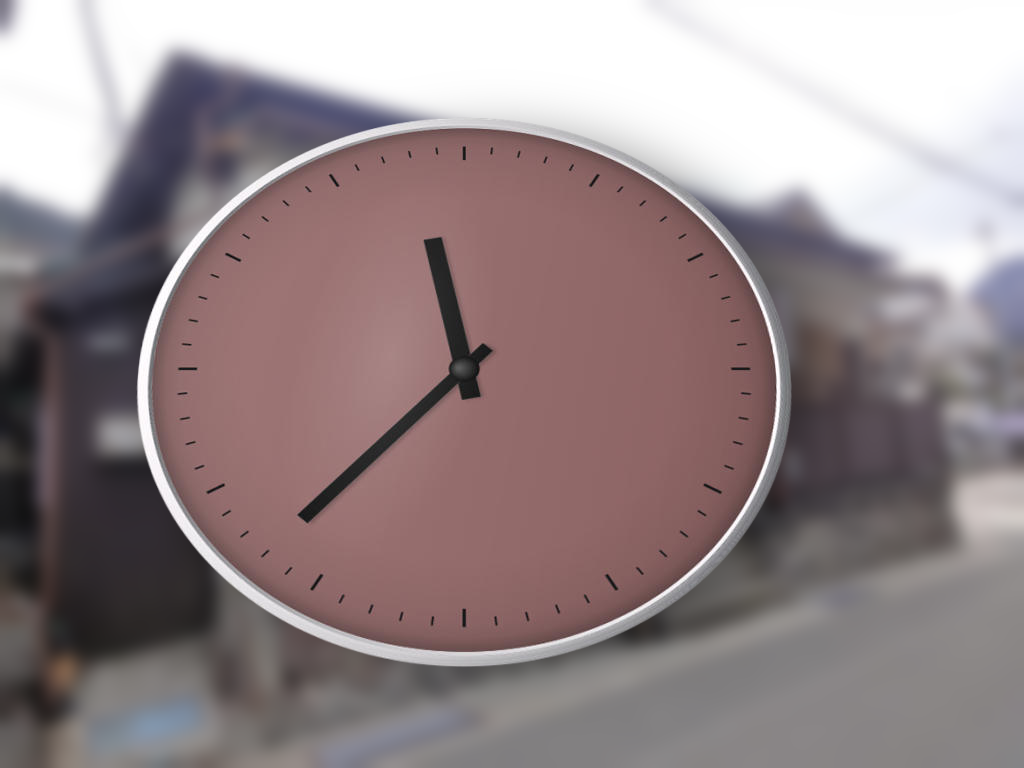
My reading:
{"hour": 11, "minute": 37}
